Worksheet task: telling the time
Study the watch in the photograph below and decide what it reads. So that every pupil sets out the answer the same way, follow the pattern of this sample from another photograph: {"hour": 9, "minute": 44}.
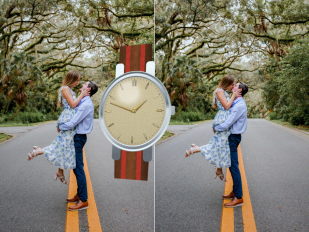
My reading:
{"hour": 1, "minute": 48}
